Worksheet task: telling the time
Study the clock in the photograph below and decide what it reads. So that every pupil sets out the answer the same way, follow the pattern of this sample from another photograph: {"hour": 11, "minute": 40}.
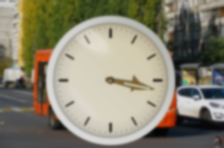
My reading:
{"hour": 3, "minute": 17}
